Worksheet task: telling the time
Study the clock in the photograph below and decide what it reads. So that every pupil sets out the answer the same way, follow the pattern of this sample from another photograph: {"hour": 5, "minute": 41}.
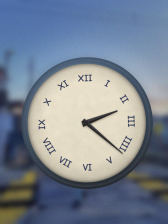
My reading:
{"hour": 2, "minute": 22}
